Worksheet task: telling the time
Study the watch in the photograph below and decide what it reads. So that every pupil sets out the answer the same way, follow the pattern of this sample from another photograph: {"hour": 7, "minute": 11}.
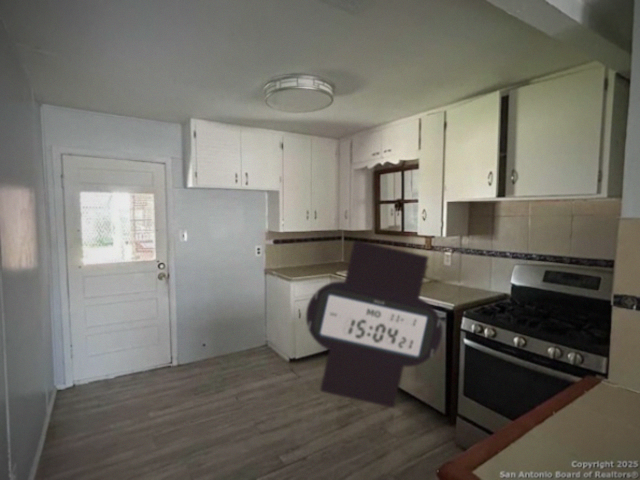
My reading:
{"hour": 15, "minute": 4}
